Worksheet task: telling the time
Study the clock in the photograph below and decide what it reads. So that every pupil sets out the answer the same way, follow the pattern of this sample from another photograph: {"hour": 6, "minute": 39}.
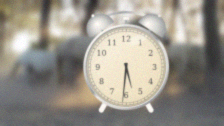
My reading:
{"hour": 5, "minute": 31}
